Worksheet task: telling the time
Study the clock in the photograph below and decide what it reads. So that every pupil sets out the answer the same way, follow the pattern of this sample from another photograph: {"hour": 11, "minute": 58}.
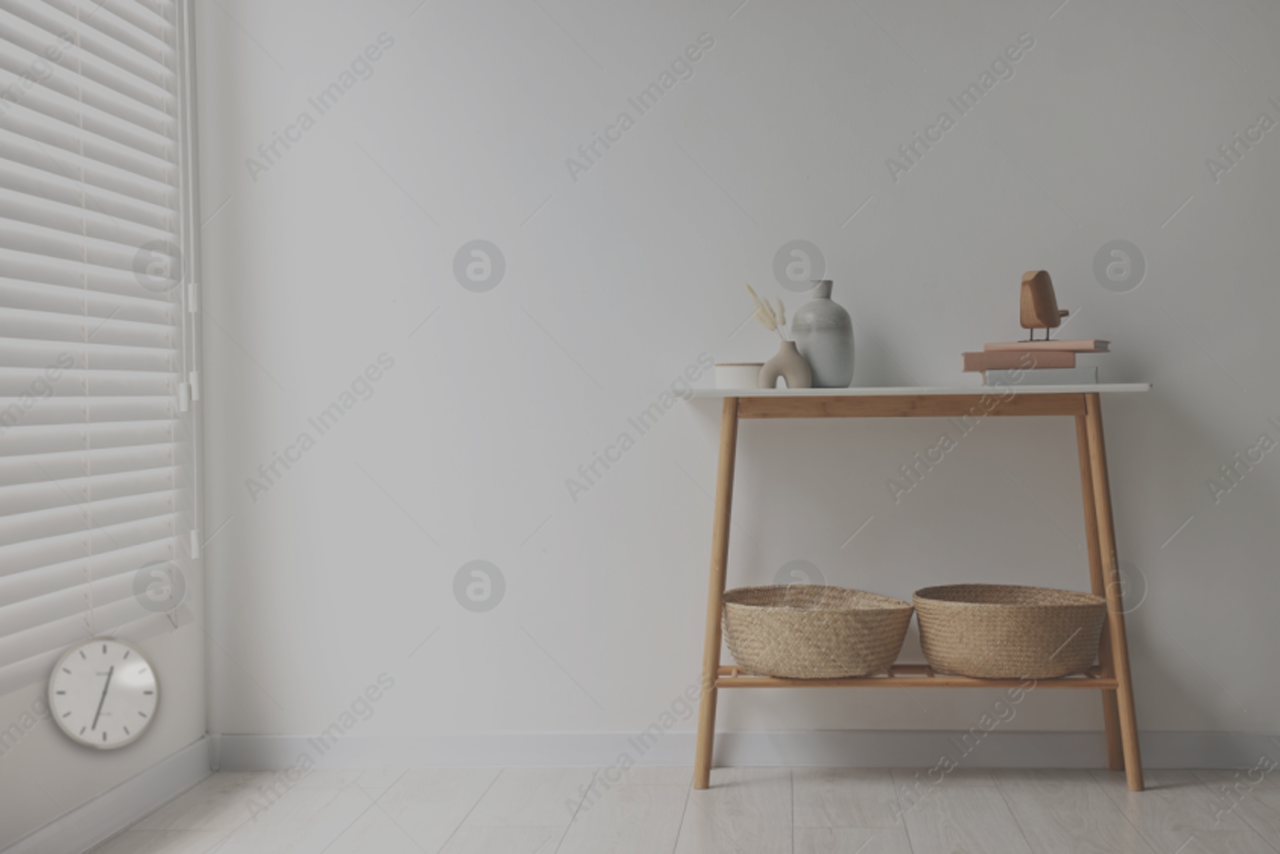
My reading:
{"hour": 12, "minute": 33}
